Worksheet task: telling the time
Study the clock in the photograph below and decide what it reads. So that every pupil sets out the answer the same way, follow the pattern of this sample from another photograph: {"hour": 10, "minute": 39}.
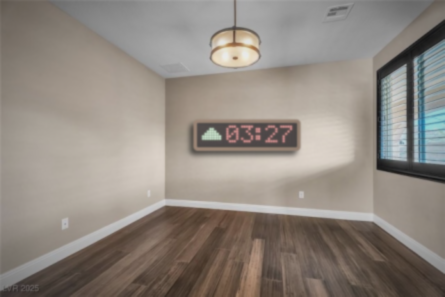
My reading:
{"hour": 3, "minute": 27}
